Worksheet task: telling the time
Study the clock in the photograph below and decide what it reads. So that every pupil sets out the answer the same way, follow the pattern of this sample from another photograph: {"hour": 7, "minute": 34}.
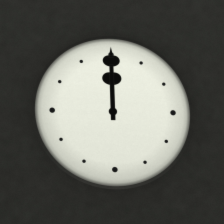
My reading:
{"hour": 12, "minute": 0}
